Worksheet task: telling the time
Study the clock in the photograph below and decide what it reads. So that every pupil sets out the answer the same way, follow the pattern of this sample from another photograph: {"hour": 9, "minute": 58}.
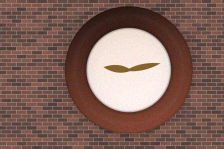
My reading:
{"hour": 9, "minute": 13}
